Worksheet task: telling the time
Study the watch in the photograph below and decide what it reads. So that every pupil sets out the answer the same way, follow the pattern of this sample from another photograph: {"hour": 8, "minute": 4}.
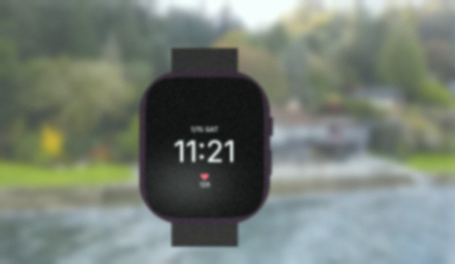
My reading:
{"hour": 11, "minute": 21}
